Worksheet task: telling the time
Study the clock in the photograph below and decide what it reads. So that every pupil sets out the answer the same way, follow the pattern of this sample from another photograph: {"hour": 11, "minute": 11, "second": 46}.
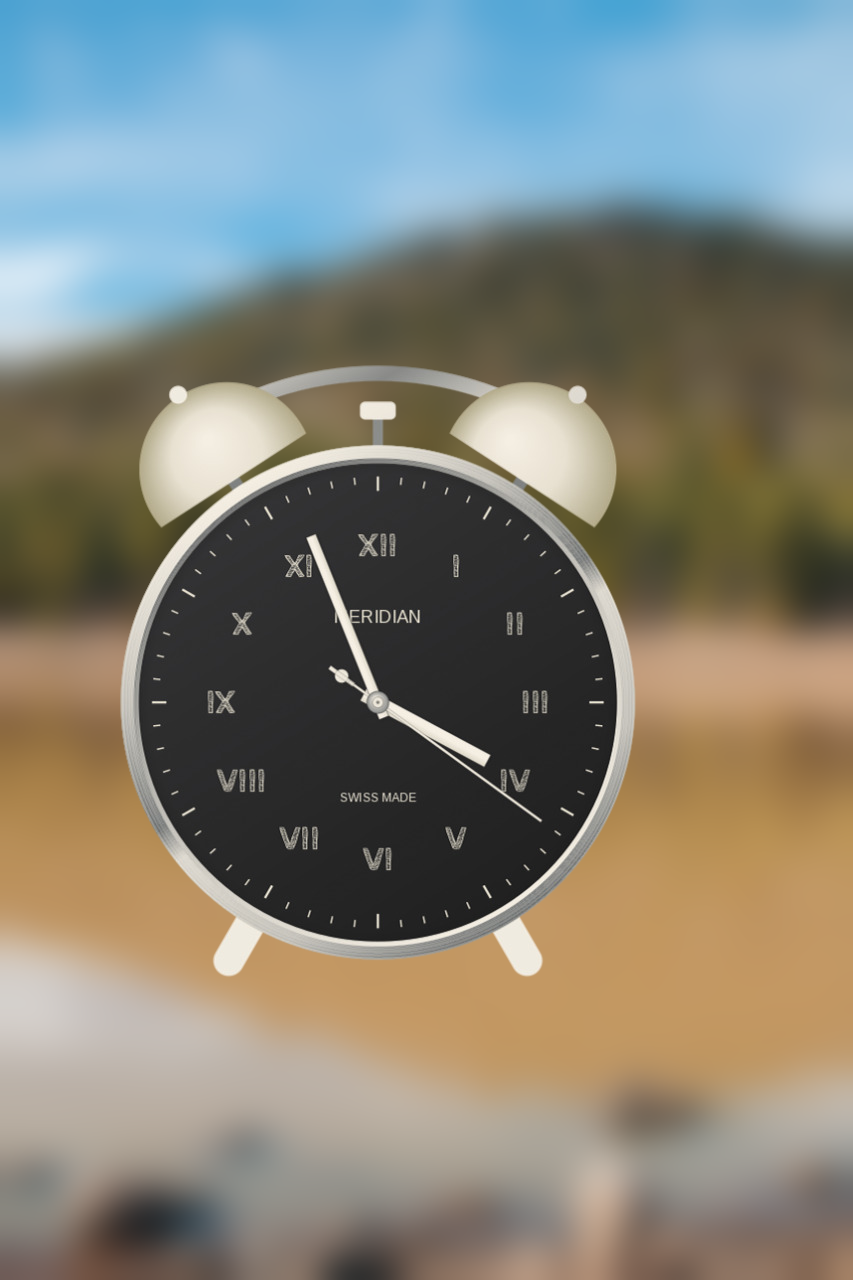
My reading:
{"hour": 3, "minute": 56, "second": 21}
